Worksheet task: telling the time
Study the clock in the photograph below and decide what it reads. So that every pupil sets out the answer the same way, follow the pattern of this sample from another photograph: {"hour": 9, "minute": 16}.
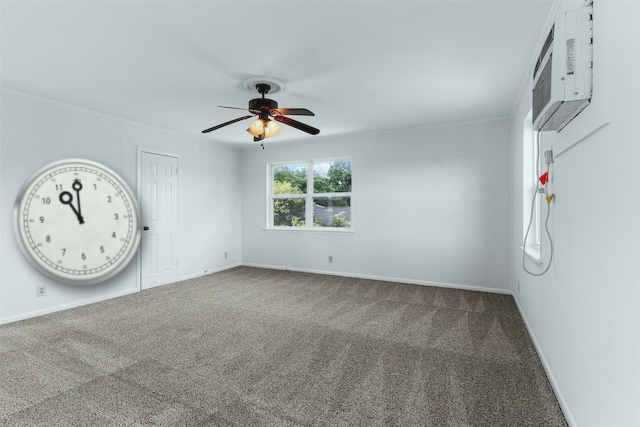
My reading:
{"hour": 11, "minute": 0}
